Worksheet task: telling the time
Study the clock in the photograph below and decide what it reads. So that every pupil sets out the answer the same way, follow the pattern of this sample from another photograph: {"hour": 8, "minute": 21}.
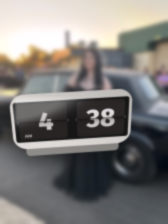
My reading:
{"hour": 4, "minute": 38}
